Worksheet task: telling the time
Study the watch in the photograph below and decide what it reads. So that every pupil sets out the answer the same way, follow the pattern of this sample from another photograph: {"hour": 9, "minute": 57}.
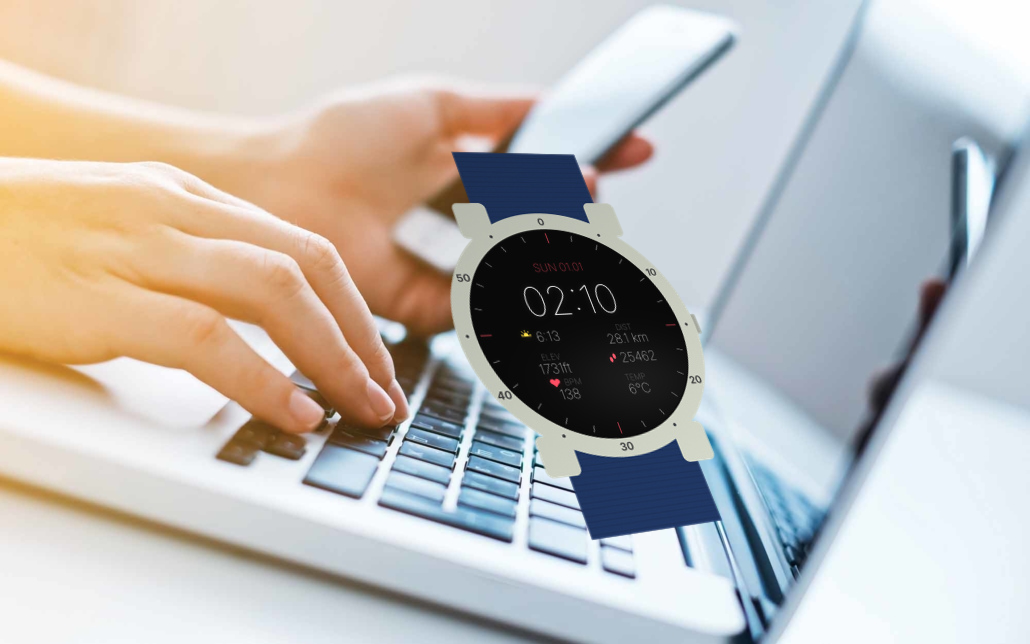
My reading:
{"hour": 2, "minute": 10}
